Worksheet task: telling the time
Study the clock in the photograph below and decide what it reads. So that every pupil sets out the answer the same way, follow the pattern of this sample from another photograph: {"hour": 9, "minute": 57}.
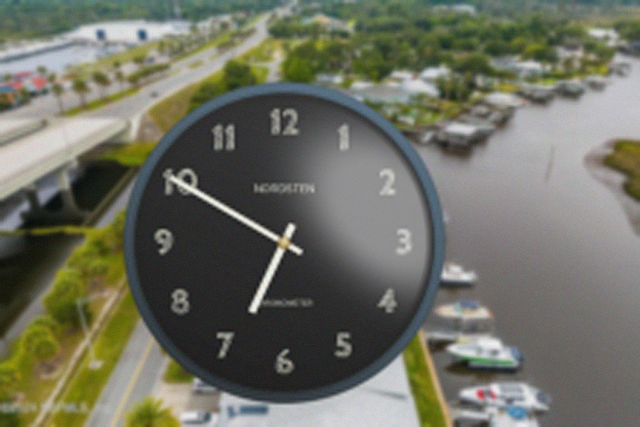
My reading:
{"hour": 6, "minute": 50}
